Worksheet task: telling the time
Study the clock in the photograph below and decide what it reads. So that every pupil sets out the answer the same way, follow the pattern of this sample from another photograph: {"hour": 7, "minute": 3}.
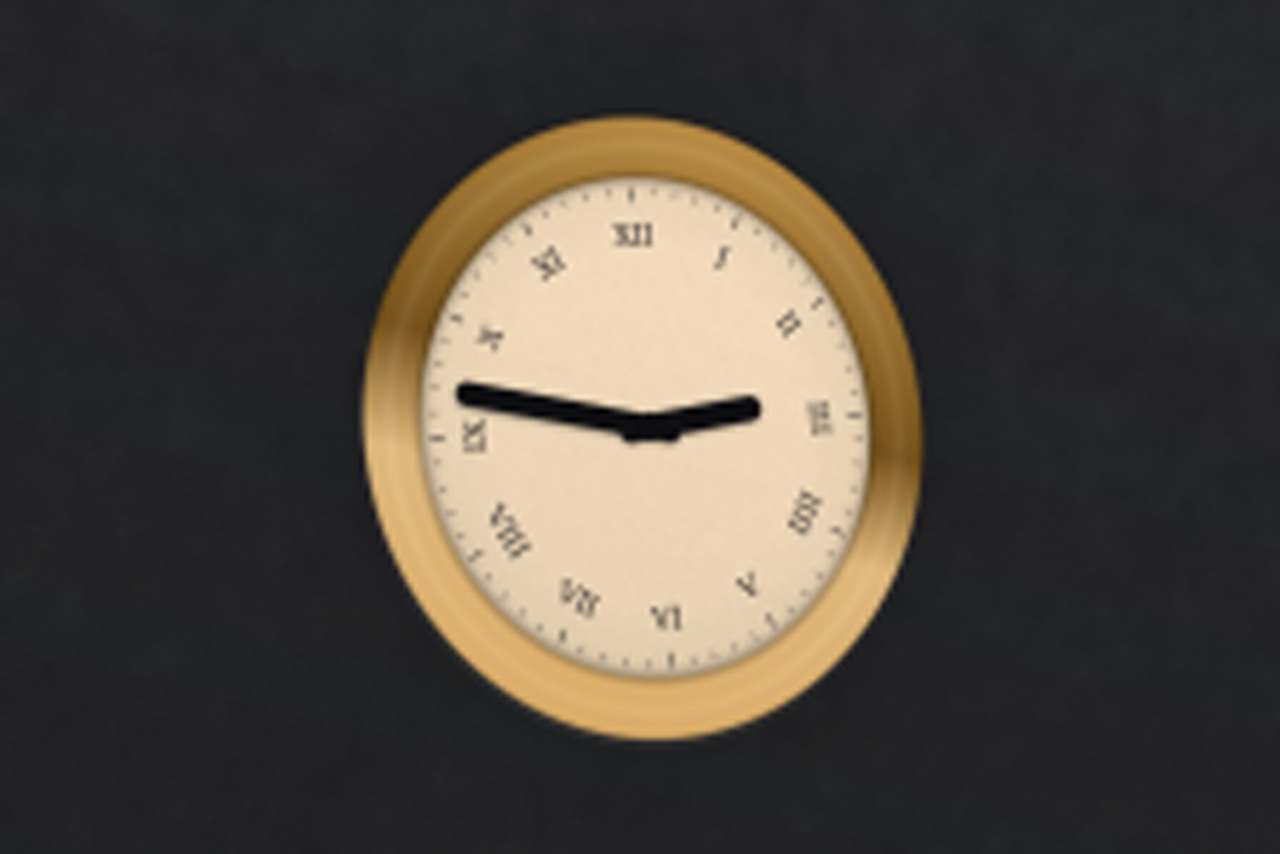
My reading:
{"hour": 2, "minute": 47}
